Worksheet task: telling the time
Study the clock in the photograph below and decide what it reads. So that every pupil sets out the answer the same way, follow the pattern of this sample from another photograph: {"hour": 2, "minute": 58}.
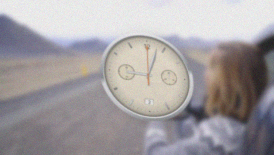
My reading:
{"hour": 9, "minute": 3}
